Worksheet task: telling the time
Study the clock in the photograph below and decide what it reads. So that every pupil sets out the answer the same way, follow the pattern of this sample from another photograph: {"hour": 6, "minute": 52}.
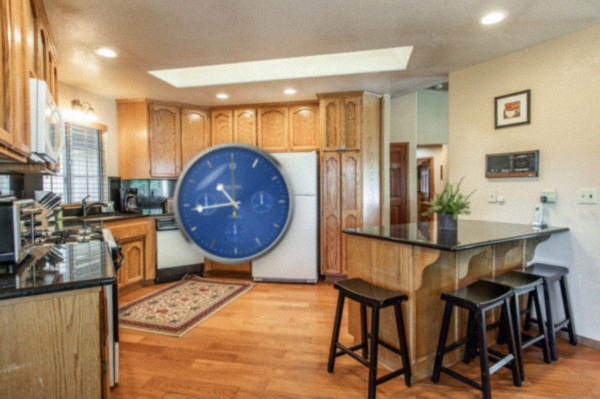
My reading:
{"hour": 10, "minute": 44}
